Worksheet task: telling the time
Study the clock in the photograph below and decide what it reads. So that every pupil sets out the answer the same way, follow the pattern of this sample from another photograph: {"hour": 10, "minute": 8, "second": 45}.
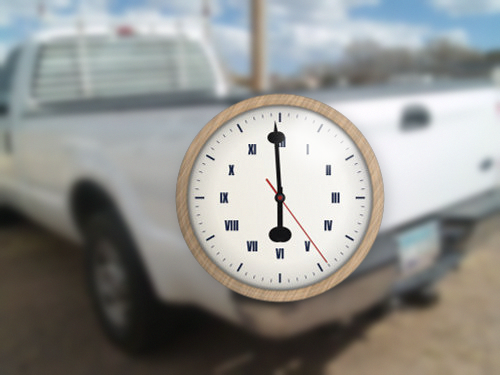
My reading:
{"hour": 5, "minute": 59, "second": 24}
